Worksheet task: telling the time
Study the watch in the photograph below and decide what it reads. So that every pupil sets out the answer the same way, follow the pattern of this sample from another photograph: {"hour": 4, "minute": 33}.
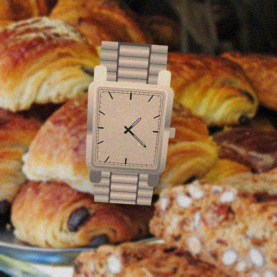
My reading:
{"hour": 1, "minute": 22}
